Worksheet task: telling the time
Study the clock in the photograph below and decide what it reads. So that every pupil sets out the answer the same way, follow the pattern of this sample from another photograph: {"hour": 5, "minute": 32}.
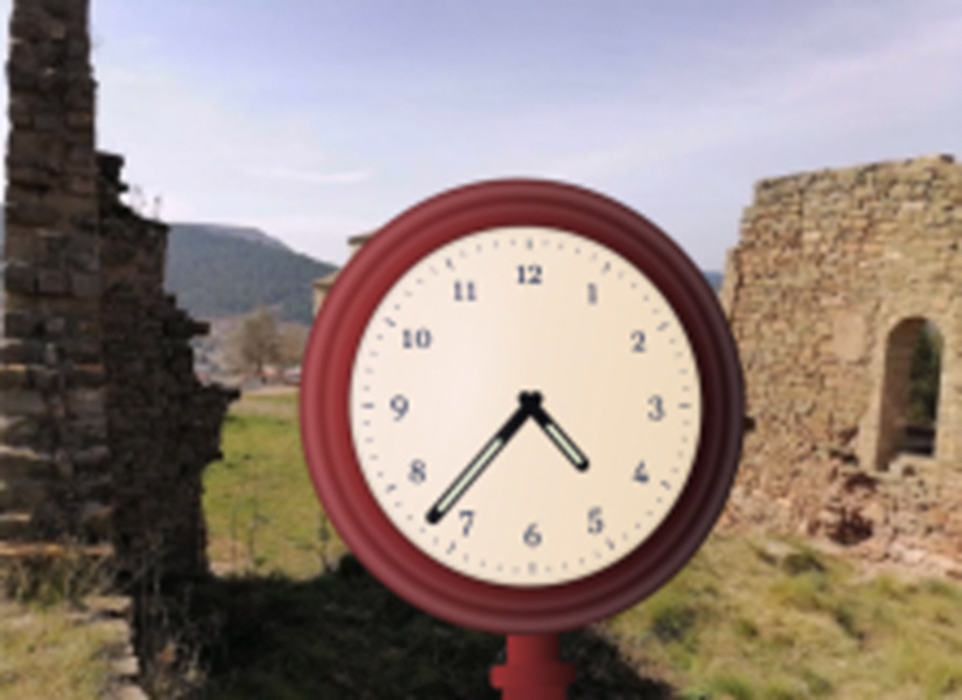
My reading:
{"hour": 4, "minute": 37}
